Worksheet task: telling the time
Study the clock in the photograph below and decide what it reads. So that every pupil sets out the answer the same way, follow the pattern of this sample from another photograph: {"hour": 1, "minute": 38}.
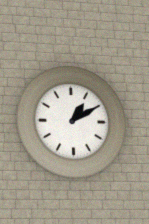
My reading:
{"hour": 1, "minute": 10}
